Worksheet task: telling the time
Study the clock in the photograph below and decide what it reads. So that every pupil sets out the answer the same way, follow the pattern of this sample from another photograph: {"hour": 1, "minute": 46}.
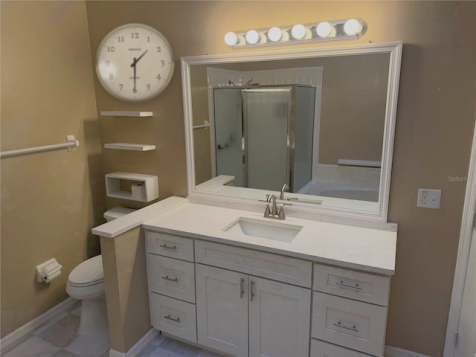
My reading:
{"hour": 1, "minute": 30}
